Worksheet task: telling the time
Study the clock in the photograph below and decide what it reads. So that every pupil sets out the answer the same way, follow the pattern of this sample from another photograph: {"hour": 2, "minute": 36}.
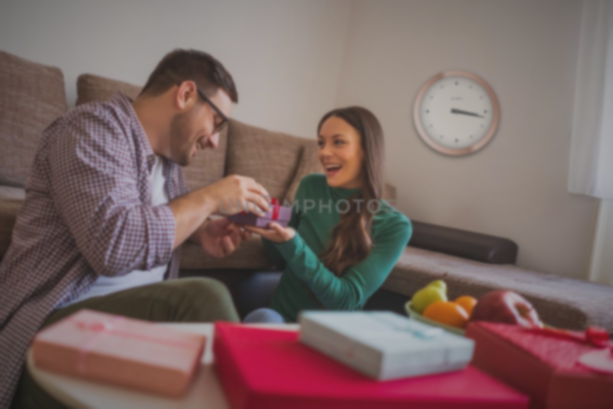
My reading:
{"hour": 3, "minute": 17}
